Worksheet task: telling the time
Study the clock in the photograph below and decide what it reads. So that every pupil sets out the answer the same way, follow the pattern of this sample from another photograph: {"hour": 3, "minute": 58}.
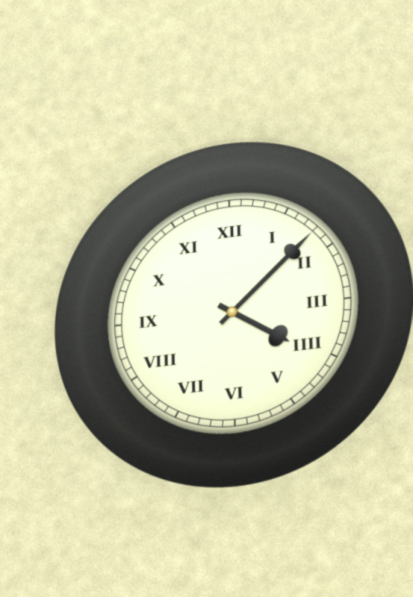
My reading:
{"hour": 4, "minute": 8}
